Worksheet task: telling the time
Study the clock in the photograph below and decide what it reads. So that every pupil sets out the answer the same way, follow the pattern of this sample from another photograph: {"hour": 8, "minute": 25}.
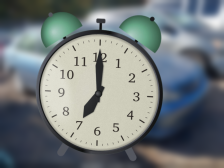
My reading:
{"hour": 7, "minute": 0}
